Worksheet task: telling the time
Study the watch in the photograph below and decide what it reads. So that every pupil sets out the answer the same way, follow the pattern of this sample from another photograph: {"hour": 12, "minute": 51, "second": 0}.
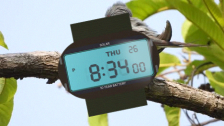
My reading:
{"hour": 8, "minute": 34, "second": 0}
